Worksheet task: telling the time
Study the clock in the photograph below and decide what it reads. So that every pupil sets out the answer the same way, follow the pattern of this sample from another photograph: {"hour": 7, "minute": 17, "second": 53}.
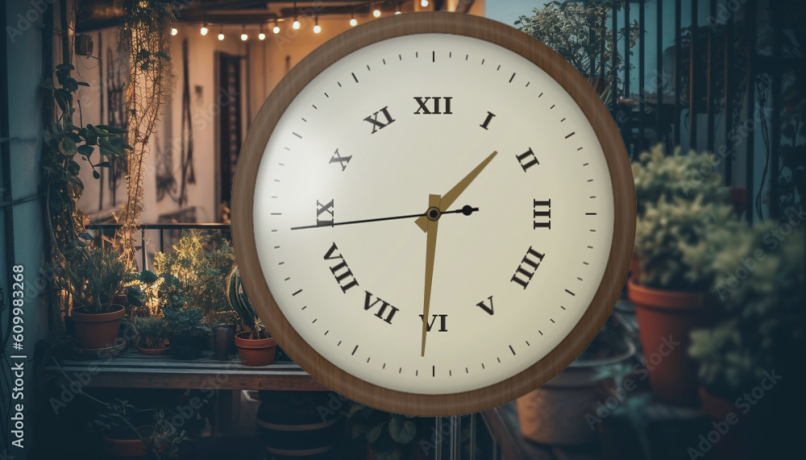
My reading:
{"hour": 1, "minute": 30, "second": 44}
